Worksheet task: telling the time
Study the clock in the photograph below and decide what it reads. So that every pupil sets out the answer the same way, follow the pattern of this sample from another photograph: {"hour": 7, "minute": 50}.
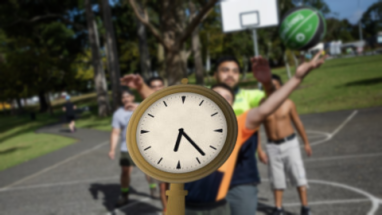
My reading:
{"hour": 6, "minute": 23}
